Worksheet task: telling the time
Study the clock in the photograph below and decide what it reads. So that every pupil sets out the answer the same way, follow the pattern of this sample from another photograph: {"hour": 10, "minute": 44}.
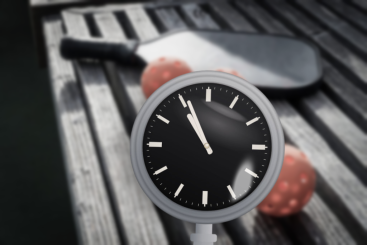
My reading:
{"hour": 10, "minute": 56}
